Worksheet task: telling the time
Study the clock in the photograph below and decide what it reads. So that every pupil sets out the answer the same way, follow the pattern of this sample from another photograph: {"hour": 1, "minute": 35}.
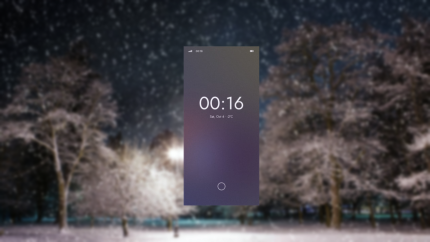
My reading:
{"hour": 0, "minute": 16}
